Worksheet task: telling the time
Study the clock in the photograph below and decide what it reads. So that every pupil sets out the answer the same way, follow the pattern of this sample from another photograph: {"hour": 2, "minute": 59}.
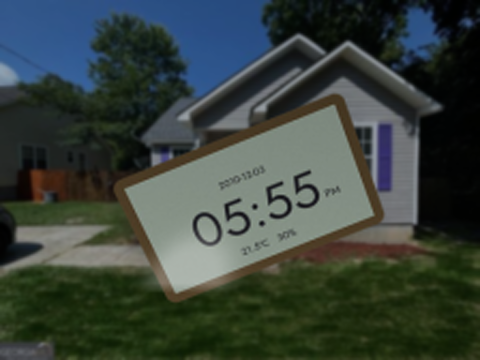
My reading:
{"hour": 5, "minute": 55}
